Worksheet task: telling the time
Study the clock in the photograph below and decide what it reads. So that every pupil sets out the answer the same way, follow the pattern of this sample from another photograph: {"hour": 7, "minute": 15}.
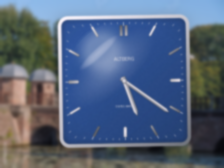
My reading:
{"hour": 5, "minute": 21}
